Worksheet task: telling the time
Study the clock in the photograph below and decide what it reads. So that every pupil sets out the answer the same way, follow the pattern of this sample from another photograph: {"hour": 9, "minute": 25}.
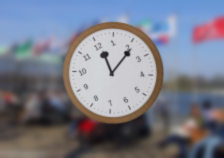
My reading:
{"hour": 12, "minute": 11}
